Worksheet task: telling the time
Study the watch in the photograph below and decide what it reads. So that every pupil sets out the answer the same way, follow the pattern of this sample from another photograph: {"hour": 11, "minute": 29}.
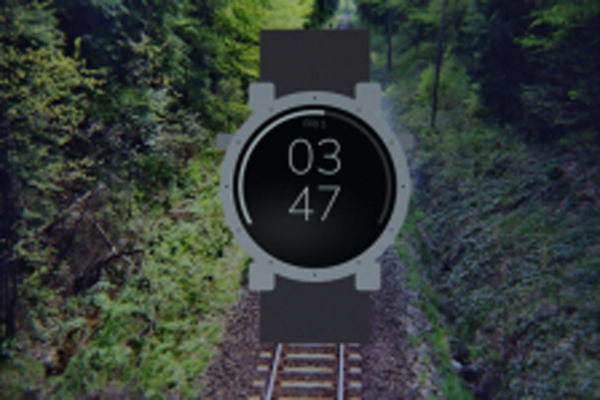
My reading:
{"hour": 3, "minute": 47}
